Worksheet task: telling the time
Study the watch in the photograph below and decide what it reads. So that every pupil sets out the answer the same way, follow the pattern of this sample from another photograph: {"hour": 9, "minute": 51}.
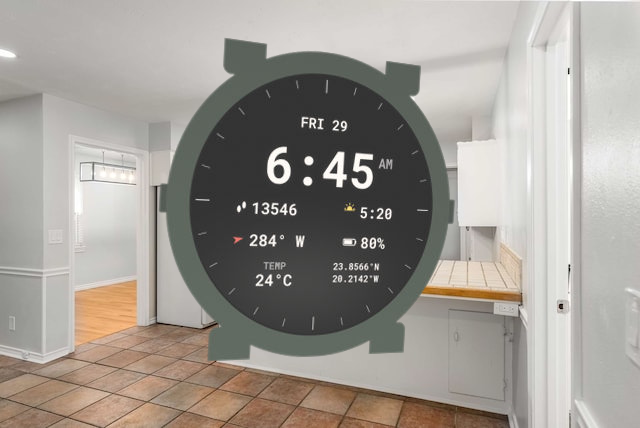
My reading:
{"hour": 6, "minute": 45}
